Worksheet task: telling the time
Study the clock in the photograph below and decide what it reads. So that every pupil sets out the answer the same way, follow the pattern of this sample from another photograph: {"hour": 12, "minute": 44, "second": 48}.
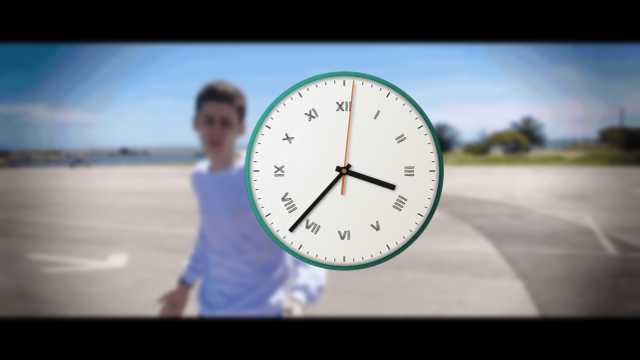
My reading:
{"hour": 3, "minute": 37, "second": 1}
